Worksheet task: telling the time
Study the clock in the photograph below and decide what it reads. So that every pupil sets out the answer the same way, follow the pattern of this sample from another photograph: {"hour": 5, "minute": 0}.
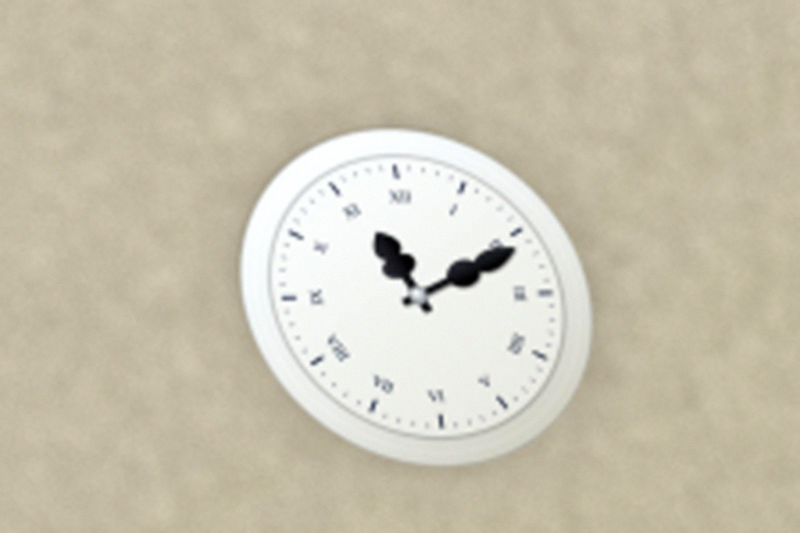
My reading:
{"hour": 11, "minute": 11}
